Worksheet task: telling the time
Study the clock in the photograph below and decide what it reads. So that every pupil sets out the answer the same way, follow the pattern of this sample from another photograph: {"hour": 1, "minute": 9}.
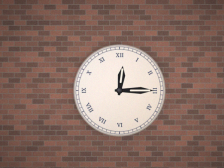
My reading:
{"hour": 12, "minute": 15}
